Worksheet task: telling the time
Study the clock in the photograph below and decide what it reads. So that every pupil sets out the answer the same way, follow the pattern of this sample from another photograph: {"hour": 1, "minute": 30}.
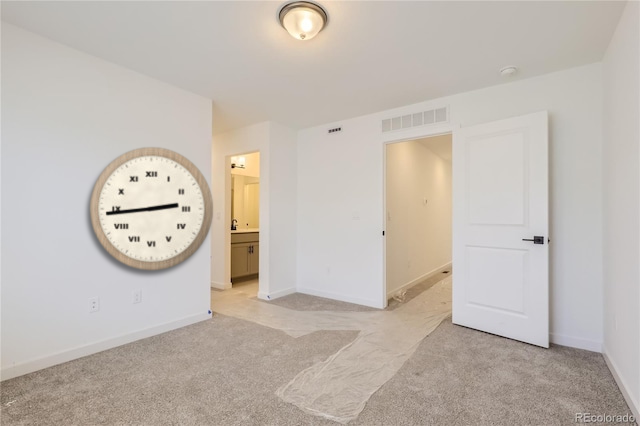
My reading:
{"hour": 2, "minute": 44}
